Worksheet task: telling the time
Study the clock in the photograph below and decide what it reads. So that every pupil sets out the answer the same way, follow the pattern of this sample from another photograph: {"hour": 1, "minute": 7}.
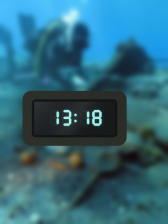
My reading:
{"hour": 13, "minute": 18}
